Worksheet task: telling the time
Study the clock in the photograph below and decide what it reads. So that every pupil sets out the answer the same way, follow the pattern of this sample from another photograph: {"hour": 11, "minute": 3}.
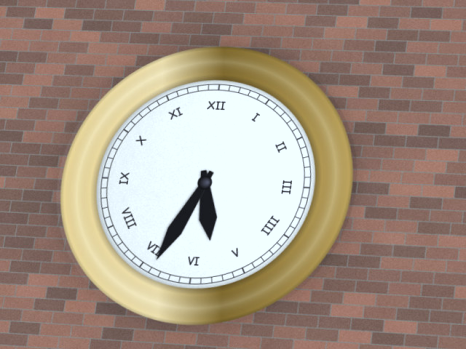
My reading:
{"hour": 5, "minute": 34}
